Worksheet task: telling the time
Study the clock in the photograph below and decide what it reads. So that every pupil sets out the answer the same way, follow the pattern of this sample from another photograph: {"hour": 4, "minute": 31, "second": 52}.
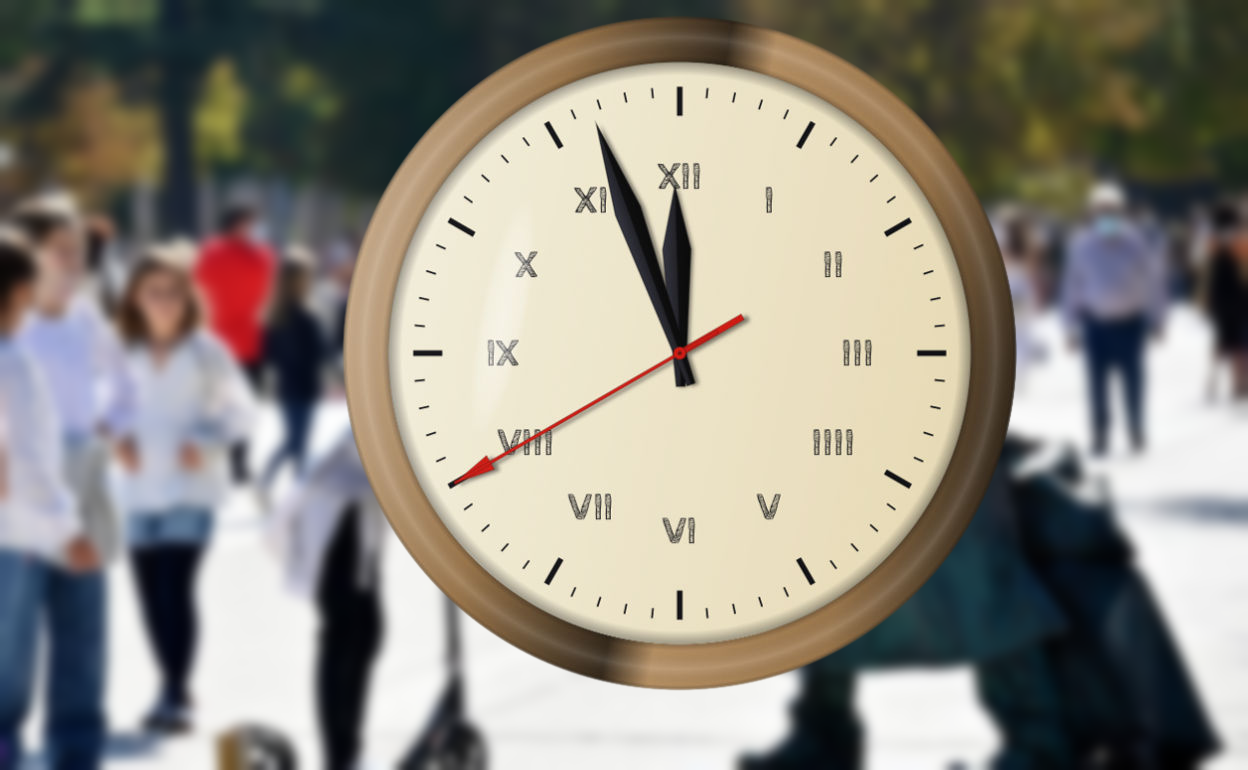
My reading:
{"hour": 11, "minute": 56, "second": 40}
